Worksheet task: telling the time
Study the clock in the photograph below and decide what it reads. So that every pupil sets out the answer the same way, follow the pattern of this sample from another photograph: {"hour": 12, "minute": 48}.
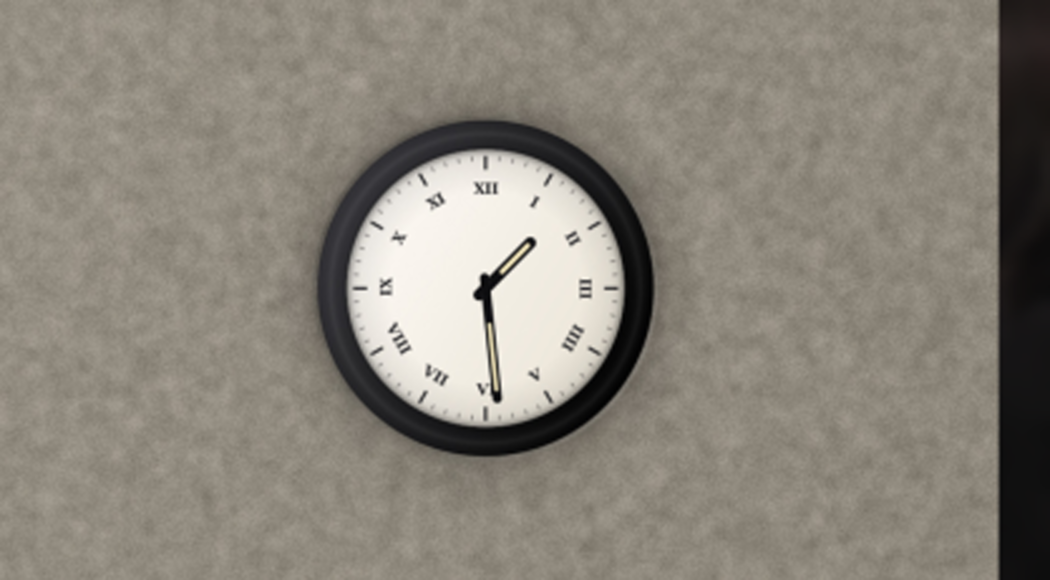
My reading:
{"hour": 1, "minute": 29}
